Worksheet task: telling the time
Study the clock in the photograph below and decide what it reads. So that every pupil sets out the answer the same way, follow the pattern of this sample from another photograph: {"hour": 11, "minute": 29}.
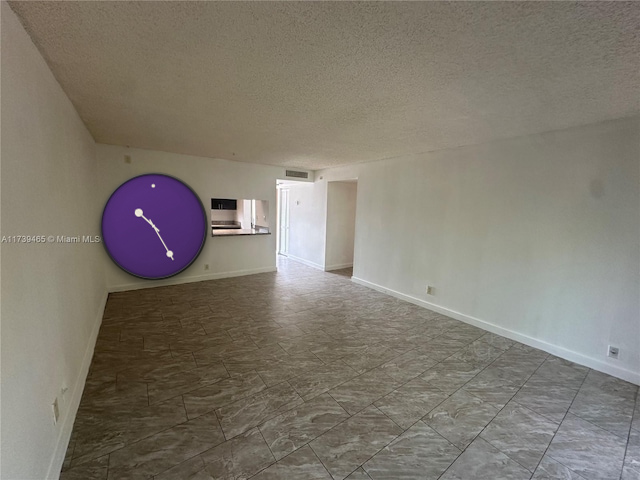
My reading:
{"hour": 10, "minute": 25}
